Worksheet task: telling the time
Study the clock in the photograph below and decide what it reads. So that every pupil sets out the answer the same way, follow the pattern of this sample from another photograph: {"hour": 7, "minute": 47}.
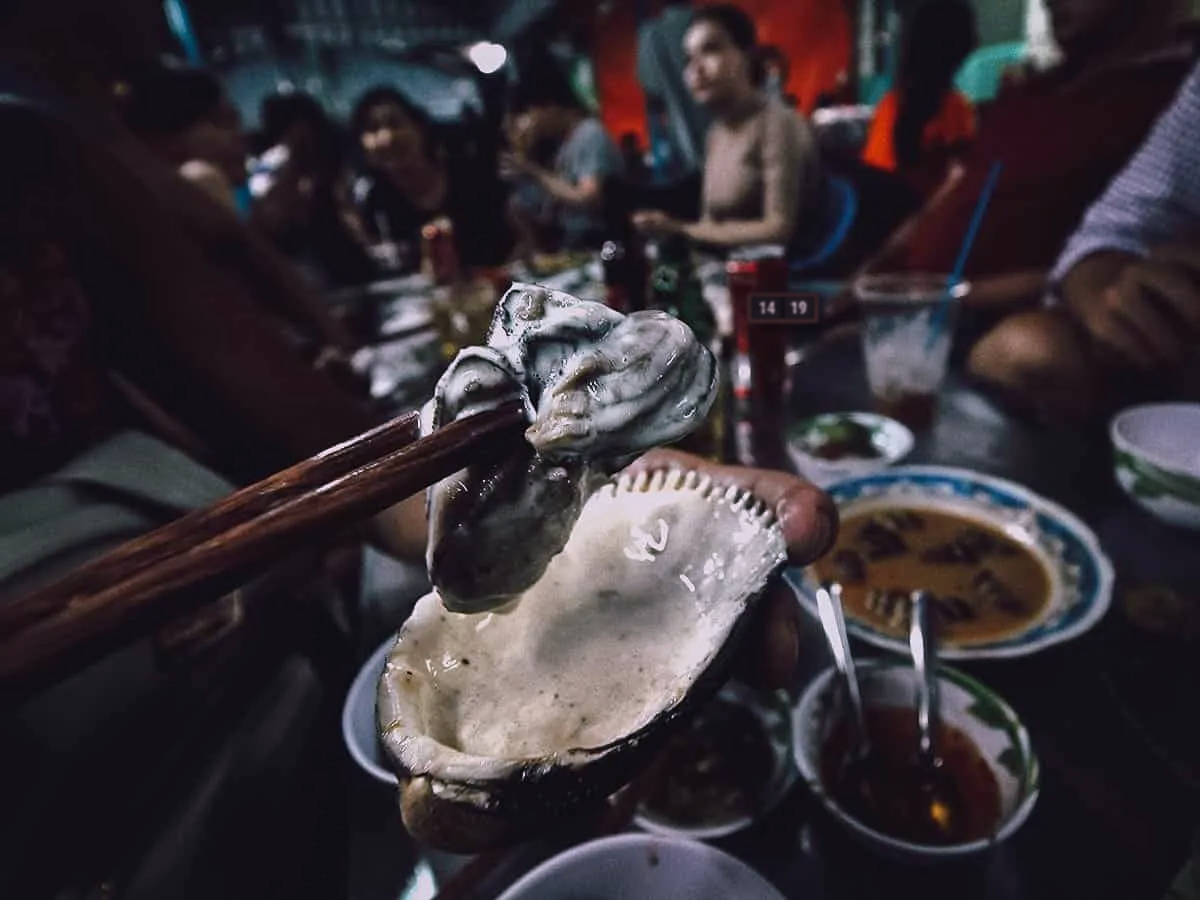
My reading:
{"hour": 14, "minute": 19}
